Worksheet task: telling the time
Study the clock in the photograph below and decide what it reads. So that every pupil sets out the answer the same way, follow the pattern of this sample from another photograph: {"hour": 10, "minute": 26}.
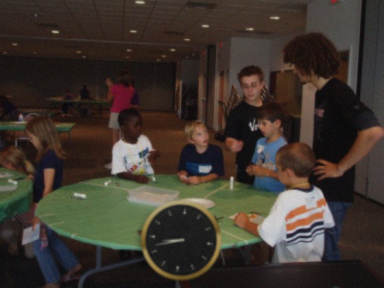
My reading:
{"hour": 8, "minute": 42}
